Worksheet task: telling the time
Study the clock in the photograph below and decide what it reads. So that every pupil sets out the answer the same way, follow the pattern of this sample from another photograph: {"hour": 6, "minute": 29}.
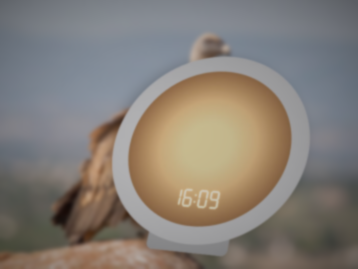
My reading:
{"hour": 16, "minute": 9}
